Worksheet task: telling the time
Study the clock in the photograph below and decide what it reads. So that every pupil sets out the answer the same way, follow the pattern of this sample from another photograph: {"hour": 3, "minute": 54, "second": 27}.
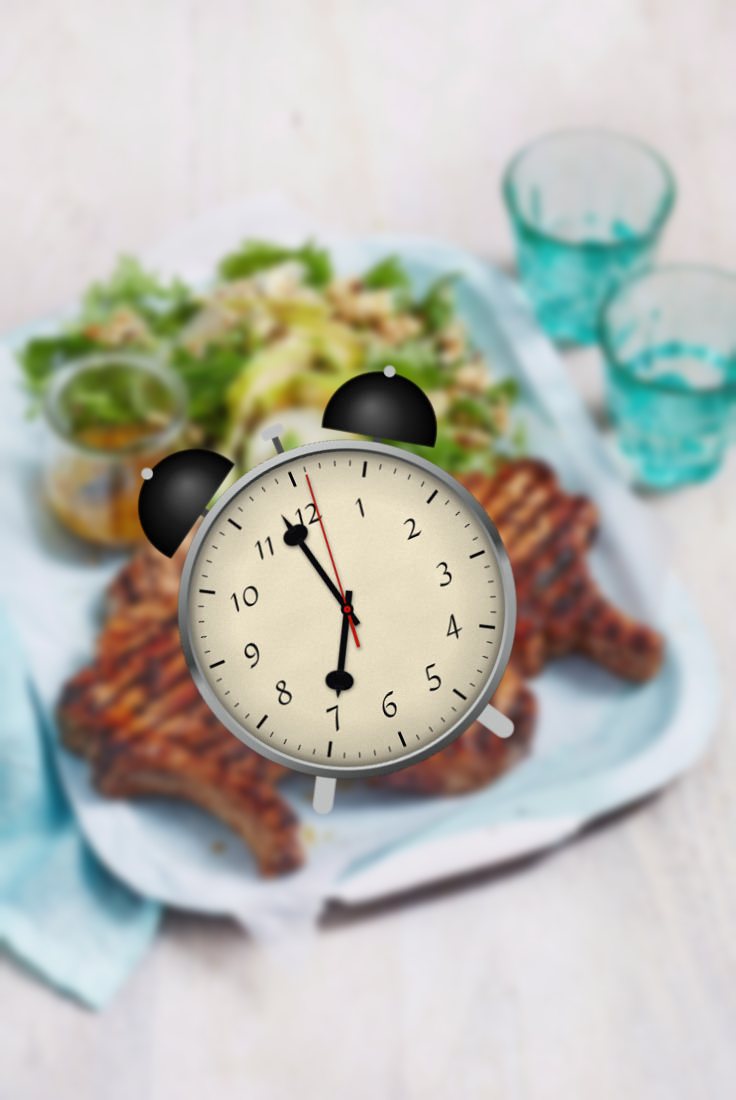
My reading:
{"hour": 6, "minute": 58, "second": 1}
